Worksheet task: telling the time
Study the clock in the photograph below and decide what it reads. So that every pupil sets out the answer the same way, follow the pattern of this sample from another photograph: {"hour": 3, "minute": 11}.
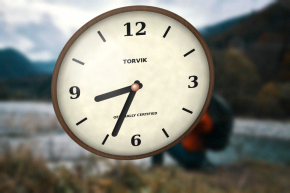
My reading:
{"hour": 8, "minute": 34}
